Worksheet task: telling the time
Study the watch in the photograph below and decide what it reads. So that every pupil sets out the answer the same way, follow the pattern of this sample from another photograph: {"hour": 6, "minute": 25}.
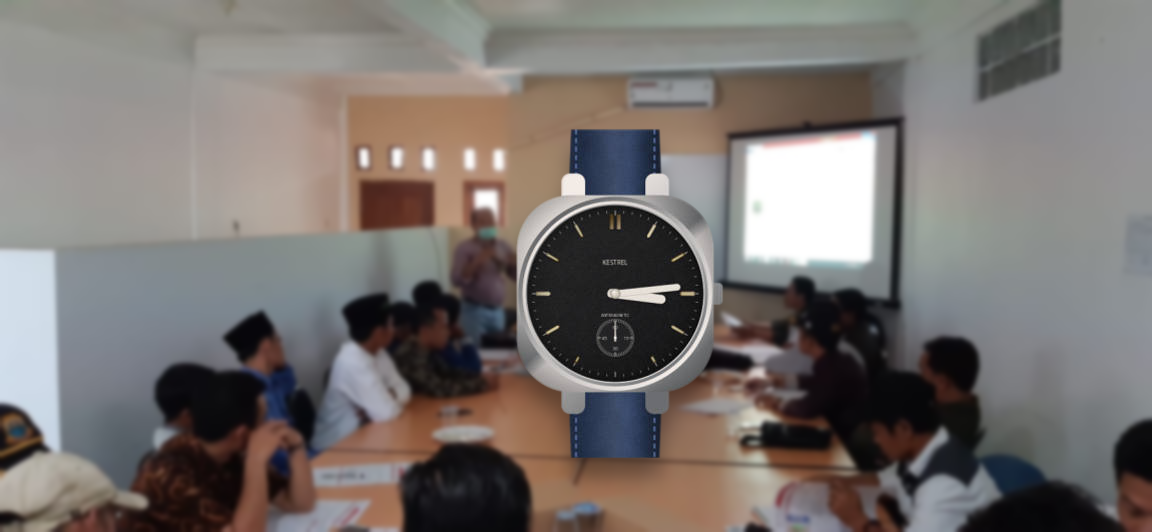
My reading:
{"hour": 3, "minute": 14}
